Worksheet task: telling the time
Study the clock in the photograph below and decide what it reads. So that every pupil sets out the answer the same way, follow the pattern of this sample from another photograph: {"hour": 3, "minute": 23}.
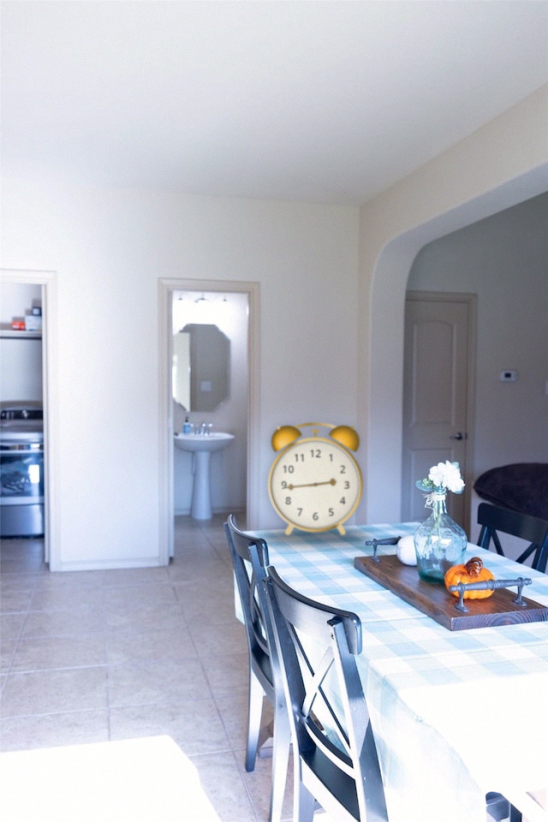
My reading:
{"hour": 2, "minute": 44}
